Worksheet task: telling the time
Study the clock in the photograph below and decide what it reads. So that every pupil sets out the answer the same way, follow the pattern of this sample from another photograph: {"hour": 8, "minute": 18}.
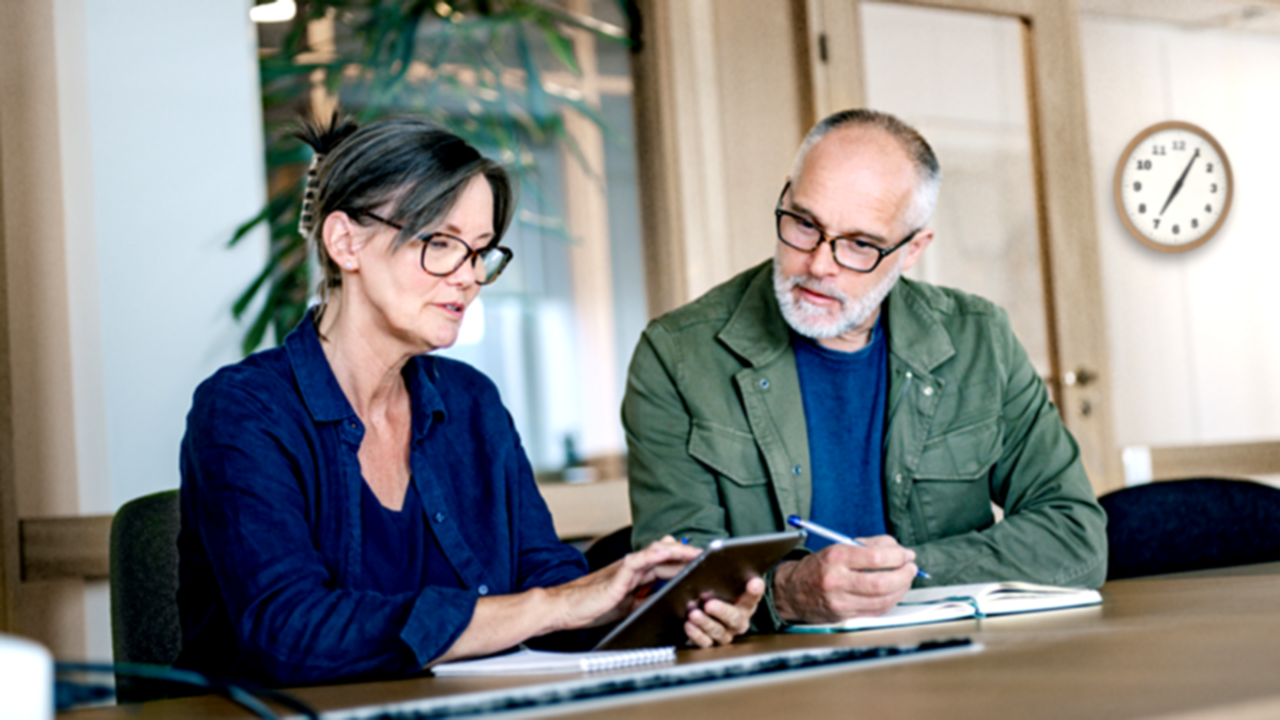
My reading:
{"hour": 7, "minute": 5}
